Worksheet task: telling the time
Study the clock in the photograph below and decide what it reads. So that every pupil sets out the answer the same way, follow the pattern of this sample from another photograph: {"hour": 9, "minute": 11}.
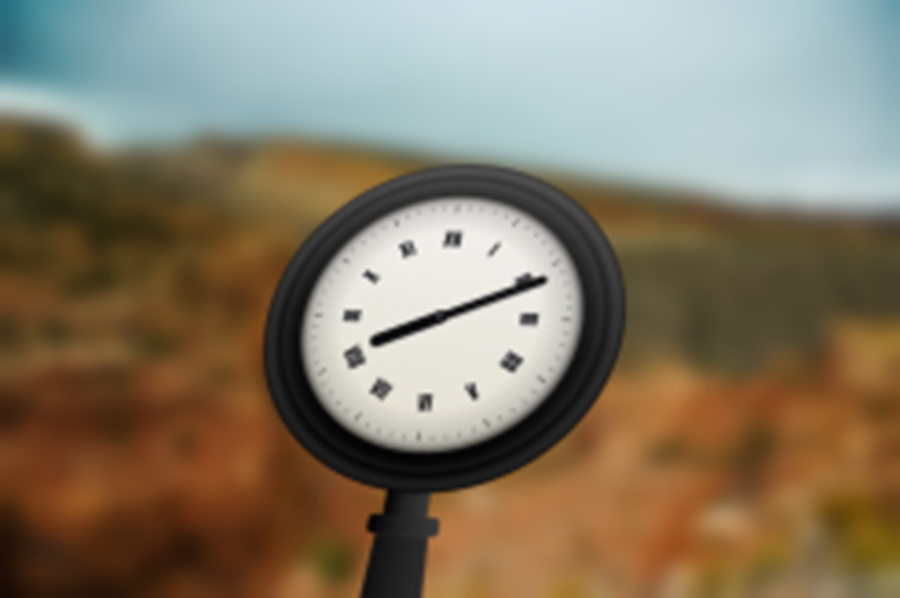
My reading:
{"hour": 8, "minute": 11}
